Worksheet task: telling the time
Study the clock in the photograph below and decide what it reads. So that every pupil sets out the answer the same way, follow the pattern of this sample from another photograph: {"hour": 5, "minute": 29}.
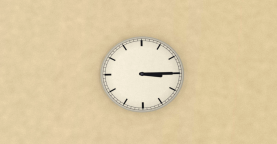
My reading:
{"hour": 3, "minute": 15}
